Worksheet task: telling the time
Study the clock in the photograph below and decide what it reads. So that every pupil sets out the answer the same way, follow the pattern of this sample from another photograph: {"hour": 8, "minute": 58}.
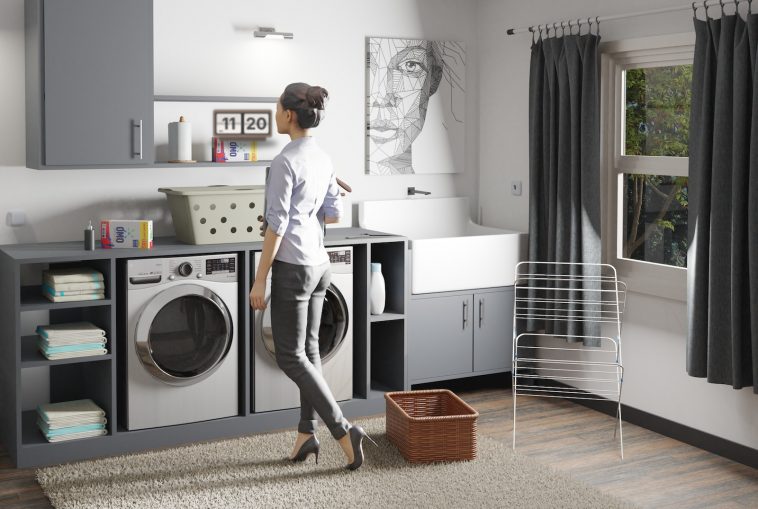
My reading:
{"hour": 11, "minute": 20}
